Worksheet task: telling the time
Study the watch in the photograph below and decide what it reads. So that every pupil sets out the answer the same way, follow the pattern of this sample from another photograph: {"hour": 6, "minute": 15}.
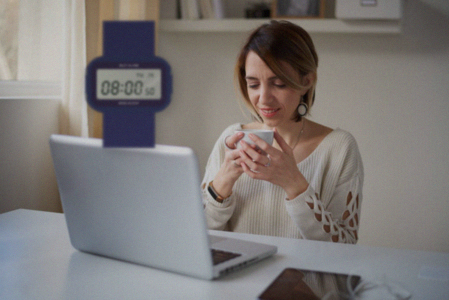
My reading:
{"hour": 8, "minute": 0}
